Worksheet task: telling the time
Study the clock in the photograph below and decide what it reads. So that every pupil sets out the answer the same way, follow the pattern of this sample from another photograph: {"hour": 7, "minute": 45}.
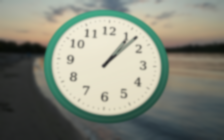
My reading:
{"hour": 1, "minute": 7}
